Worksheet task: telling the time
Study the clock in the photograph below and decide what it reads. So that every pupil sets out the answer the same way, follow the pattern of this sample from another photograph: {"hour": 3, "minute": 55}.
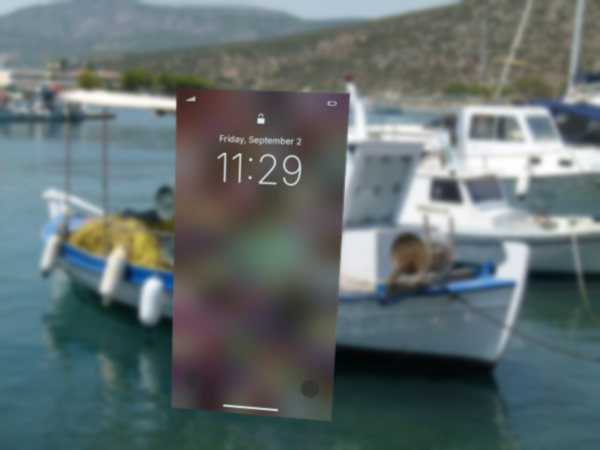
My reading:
{"hour": 11, "minute": 29}
